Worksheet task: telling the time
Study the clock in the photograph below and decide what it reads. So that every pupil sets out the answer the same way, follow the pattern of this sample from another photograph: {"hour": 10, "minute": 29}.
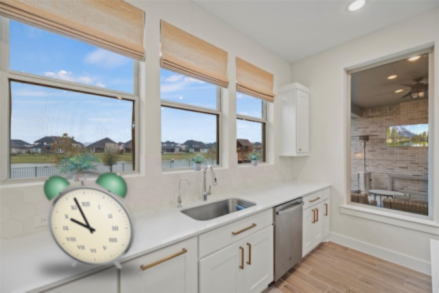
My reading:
{"hour": 9, "minute": 57}
